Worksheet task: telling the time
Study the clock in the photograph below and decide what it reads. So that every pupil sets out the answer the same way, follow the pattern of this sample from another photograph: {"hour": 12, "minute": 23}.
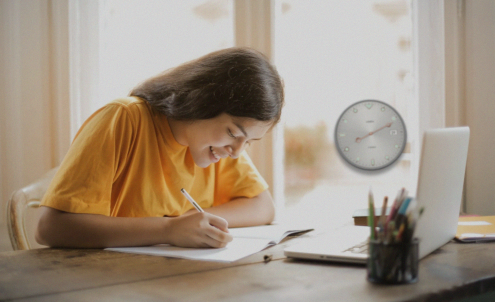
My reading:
{"hour": 8, "minute": 11}
